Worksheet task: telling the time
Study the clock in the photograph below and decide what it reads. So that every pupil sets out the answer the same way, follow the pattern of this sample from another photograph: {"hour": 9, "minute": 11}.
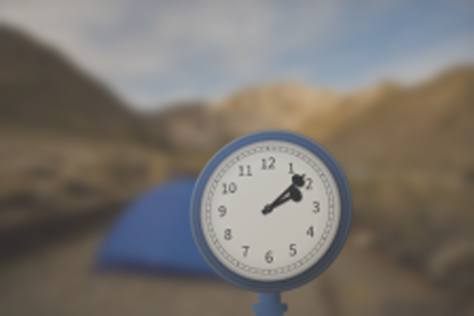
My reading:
{"hour": 2, "minute": 8}
